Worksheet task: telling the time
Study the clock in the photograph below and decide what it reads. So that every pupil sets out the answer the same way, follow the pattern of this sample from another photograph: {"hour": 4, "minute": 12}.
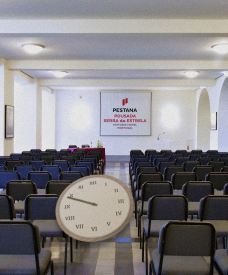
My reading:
{"hour": 9, "minute": 49}
